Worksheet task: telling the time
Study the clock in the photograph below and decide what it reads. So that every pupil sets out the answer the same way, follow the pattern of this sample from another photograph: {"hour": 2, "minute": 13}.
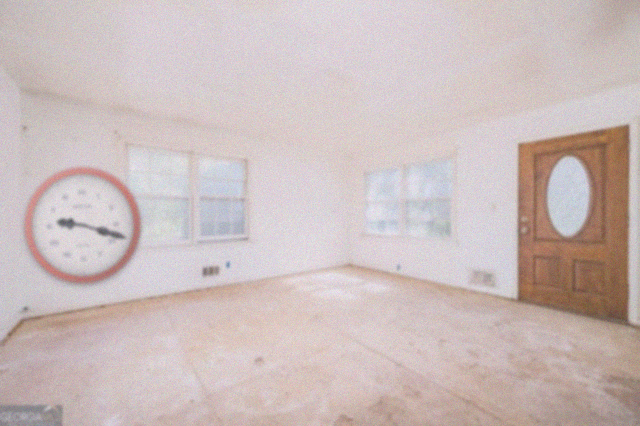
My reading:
{"hour": 9, "minute": 18}
